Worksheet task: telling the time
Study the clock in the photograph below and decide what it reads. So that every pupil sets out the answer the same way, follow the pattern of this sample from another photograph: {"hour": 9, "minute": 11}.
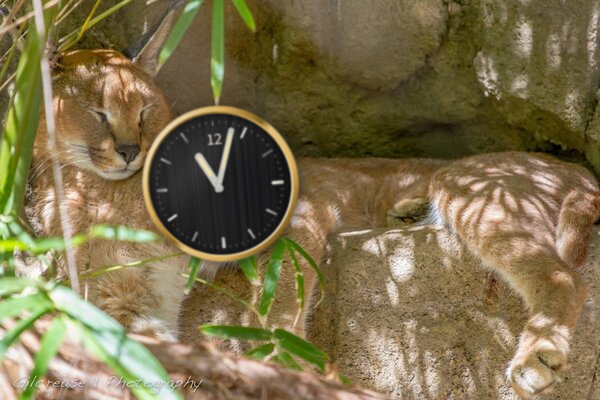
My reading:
{"hour": 11, "minute": 3}
